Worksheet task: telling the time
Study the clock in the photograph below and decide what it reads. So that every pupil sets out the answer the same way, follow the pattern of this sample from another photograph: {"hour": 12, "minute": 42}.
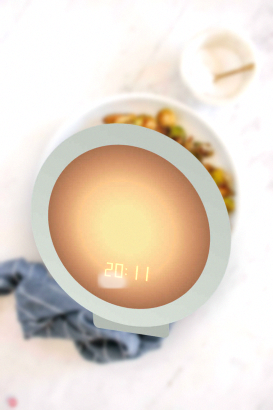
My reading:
{"hour": 20, "minute": 11}
